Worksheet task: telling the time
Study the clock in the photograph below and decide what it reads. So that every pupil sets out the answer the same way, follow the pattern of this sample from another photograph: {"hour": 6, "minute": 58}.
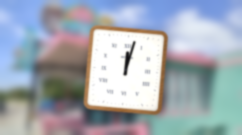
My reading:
{"hour": 12, "minute": 2}
